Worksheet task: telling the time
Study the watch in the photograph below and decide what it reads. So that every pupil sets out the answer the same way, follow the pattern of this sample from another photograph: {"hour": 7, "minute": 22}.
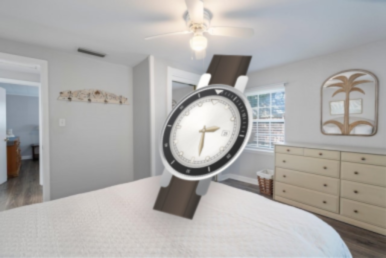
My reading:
{"hour": 2, "minute": 28}
